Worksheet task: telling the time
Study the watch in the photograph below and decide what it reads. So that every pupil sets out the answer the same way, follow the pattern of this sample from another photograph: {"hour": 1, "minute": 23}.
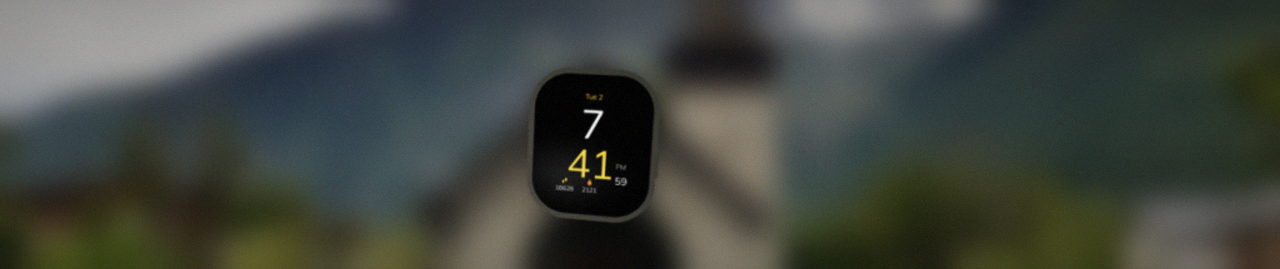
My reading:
{"hour": 7, "minute": 41}
